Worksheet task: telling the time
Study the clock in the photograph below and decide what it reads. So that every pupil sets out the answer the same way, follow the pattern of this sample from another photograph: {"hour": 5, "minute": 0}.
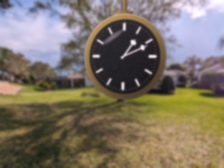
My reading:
{"hour": 1, "minute": 11}
